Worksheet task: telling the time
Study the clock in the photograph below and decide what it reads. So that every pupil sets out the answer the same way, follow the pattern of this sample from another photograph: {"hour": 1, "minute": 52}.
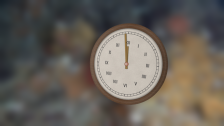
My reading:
{"hour": 11, "minute": 59}
